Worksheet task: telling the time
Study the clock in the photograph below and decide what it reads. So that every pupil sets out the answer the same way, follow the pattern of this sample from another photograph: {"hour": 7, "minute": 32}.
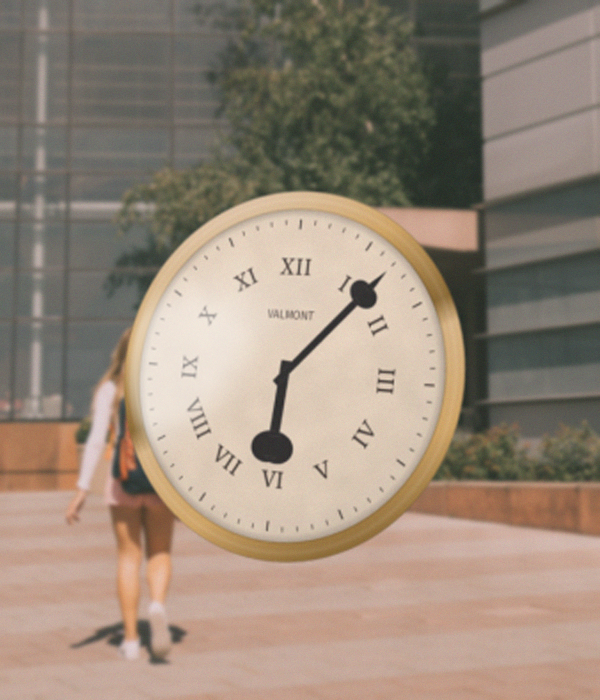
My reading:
{"hour": 6, "minute": 7}
